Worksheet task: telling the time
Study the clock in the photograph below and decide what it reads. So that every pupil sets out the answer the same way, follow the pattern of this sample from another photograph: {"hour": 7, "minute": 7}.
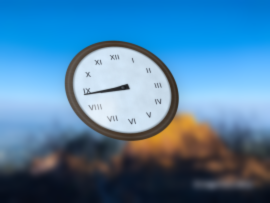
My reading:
{"hour": 8, "minute": 44}
